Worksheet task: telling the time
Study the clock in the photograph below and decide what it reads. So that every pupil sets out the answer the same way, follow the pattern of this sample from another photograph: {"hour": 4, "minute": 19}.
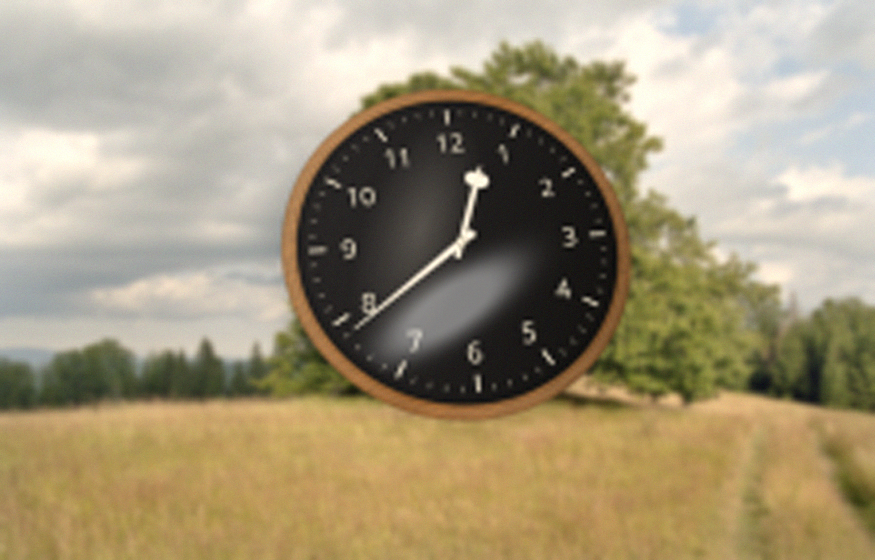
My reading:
{"hour": 12, "minute": 39}
